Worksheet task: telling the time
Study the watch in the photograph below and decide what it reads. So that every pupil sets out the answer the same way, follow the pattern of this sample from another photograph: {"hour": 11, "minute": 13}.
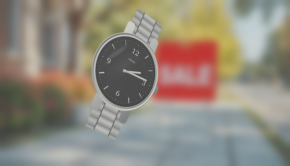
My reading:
{"hour": 2, "minute": 14}
